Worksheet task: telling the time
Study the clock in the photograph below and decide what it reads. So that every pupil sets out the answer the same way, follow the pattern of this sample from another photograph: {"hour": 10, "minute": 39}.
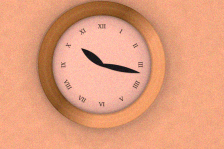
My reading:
{"hour": 10, "minute": 17}
